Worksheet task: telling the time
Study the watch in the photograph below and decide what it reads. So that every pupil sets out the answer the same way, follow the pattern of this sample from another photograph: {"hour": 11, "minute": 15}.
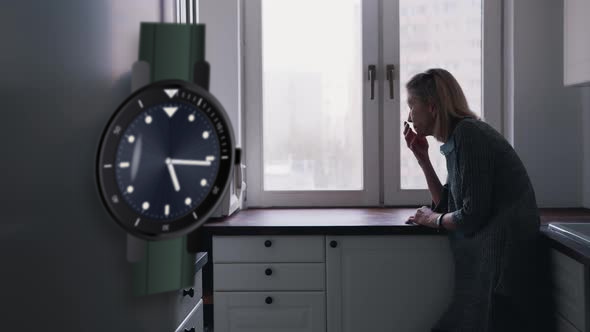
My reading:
{"hour": 5, "minute": 16}
